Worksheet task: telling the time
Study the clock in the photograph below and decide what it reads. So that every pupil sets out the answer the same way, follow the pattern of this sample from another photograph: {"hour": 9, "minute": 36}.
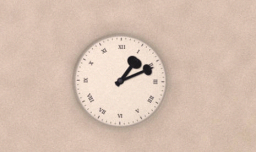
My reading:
{"hour": 1, "minute": 11}
